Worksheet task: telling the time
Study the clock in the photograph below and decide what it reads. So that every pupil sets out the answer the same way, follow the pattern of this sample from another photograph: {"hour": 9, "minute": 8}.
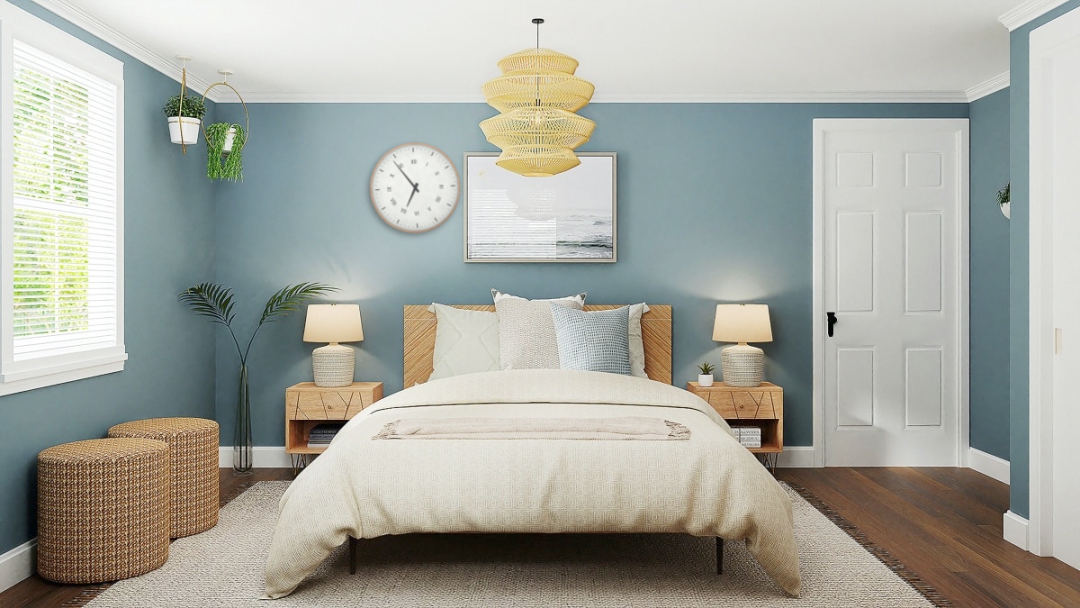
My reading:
{"hour": 6, "minute": 54}
